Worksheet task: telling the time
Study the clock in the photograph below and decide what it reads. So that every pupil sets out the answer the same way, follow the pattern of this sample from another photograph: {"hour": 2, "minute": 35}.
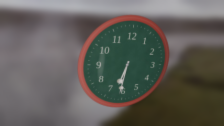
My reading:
{"hour": 6, "minute": 31}
